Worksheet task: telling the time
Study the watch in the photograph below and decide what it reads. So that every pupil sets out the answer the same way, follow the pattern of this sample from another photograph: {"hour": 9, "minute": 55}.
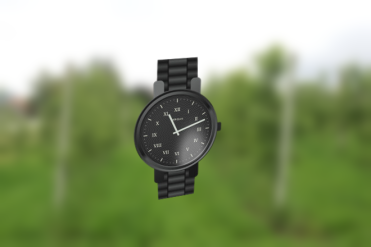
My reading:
{"hour": 11, "minute": 12}
